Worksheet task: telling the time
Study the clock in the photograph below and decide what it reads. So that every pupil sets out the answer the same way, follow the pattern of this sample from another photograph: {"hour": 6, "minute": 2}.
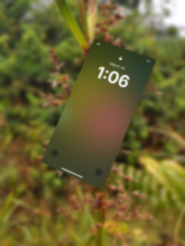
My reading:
{"hour": 1, "minute": 6}
